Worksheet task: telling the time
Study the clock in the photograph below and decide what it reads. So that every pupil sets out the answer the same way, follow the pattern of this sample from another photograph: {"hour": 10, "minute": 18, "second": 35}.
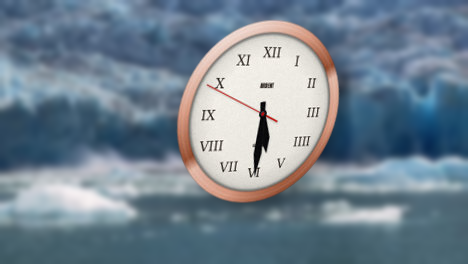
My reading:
{"hour": 5, "minute": 29, "second": 49}
